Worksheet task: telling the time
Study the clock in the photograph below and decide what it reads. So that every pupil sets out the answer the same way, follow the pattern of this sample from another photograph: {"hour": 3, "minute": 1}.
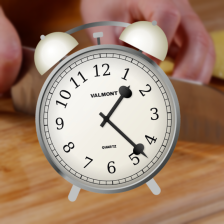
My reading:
{"hour": 1, "minute": 23}
